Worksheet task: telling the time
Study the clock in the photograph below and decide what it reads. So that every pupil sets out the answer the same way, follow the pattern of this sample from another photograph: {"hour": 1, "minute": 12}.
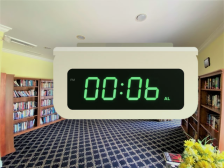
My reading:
{"hour": 0, "minute": 6}
